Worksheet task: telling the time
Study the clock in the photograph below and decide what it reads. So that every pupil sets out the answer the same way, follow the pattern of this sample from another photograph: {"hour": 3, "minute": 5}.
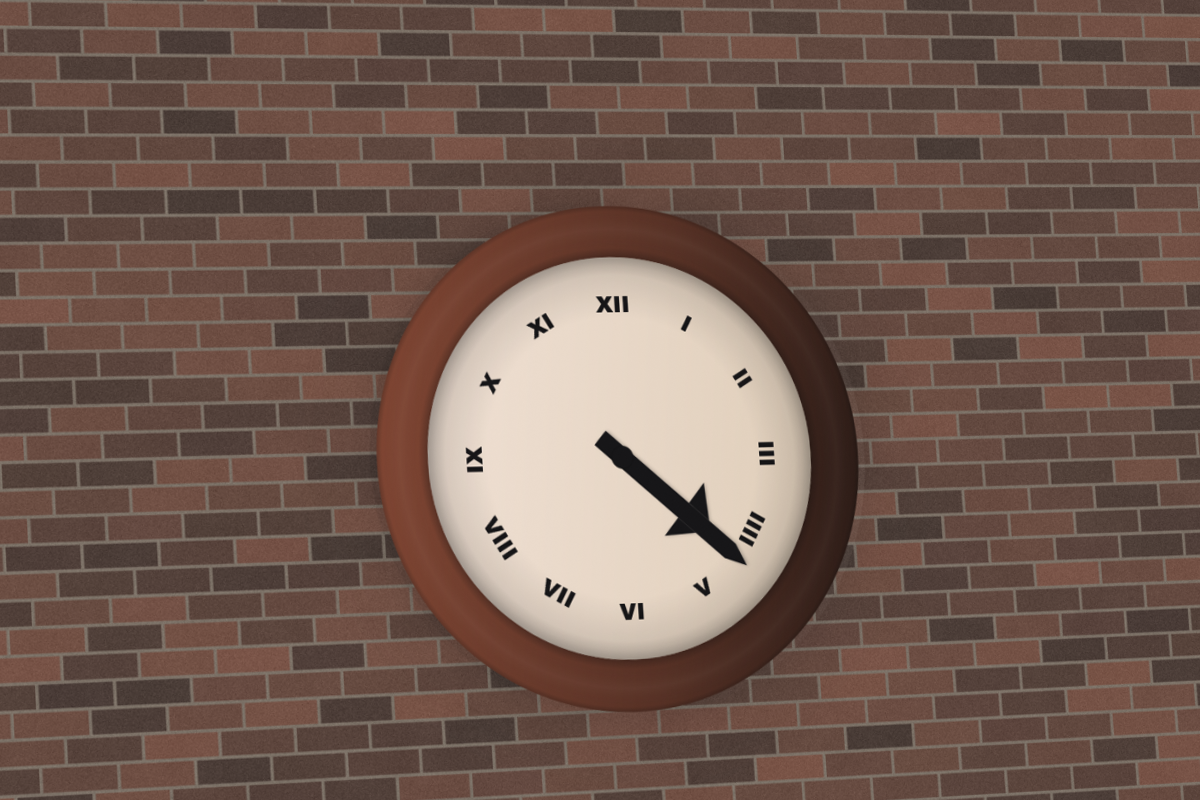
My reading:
{"hour": 4, "minute": 22}
